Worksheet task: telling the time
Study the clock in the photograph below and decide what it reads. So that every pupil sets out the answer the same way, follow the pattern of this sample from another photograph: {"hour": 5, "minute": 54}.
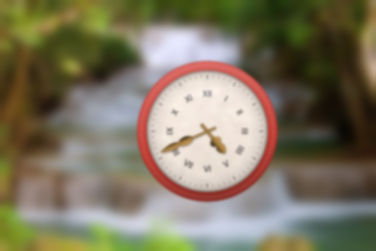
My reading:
{"hour": 4, "minute": 41}
